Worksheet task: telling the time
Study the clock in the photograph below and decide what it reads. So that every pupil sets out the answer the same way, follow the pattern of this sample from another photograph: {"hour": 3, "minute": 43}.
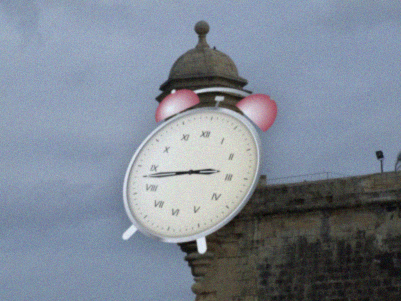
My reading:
{"hour": 2, "minute": 43}
